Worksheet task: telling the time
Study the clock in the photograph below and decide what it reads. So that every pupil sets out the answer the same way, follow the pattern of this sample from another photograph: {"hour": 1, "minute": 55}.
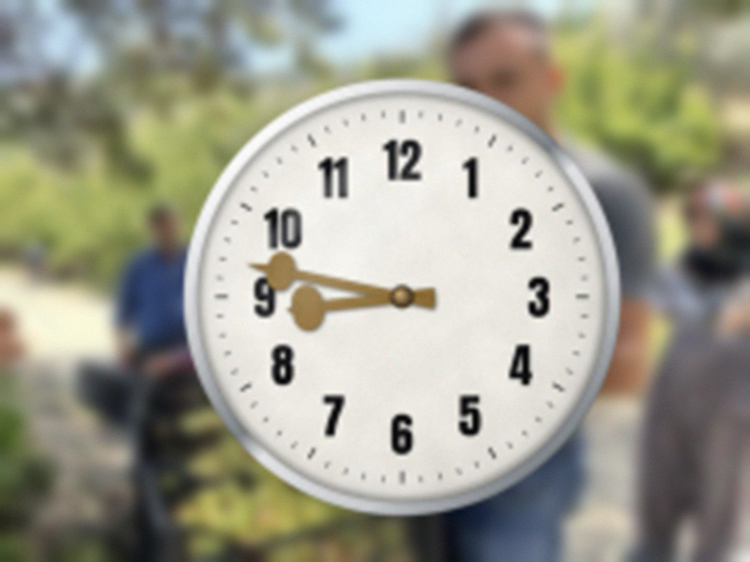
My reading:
{"hour": 8, "minute": 47}
